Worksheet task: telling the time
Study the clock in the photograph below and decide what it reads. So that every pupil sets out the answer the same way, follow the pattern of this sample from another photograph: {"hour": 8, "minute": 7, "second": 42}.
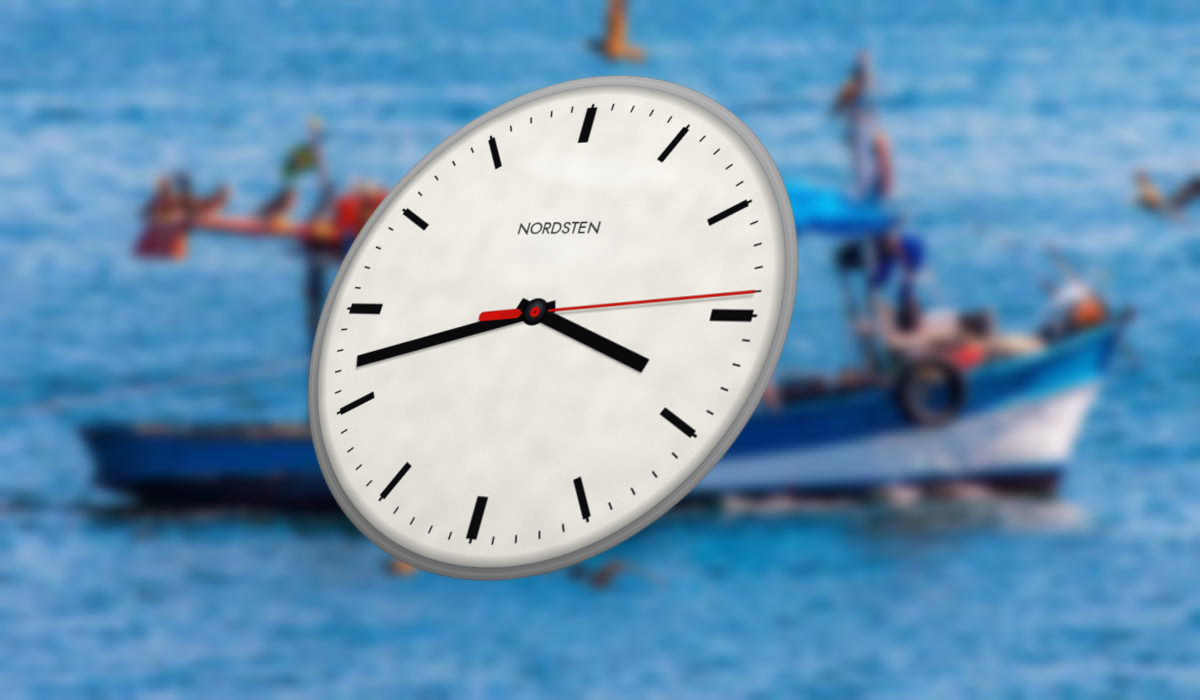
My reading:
{"hour": 3, "minute": 42, "second": 14}
